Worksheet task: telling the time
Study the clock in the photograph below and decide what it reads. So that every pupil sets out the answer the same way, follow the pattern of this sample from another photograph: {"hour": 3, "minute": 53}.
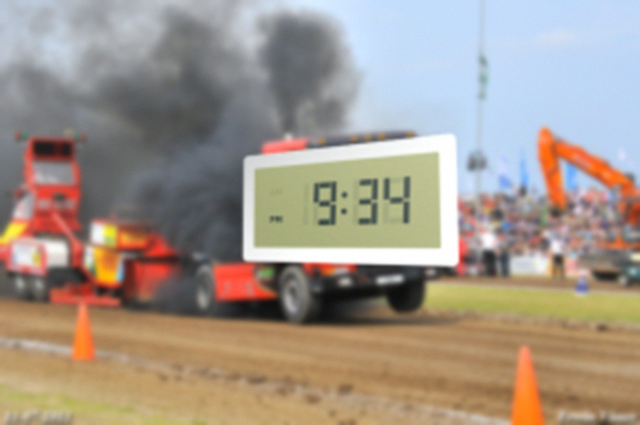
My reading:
{"hour": 9, "minute": 34}
